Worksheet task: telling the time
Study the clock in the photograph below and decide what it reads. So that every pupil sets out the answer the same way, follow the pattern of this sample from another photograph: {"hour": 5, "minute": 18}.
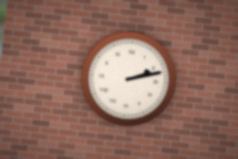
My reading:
{"hour": 2, "minute": 12}
